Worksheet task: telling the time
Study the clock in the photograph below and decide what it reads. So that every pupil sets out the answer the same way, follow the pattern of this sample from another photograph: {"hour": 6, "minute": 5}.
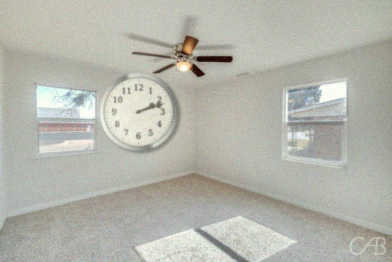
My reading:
{"hour": 2, "minute": 12}
